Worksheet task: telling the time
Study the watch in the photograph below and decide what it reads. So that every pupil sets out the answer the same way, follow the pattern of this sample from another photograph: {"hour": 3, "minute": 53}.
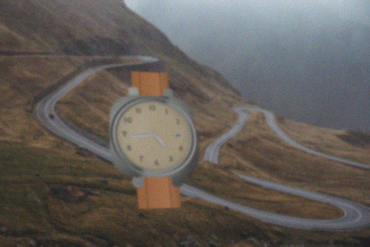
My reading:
{"hour": 4, "minute": 44}
